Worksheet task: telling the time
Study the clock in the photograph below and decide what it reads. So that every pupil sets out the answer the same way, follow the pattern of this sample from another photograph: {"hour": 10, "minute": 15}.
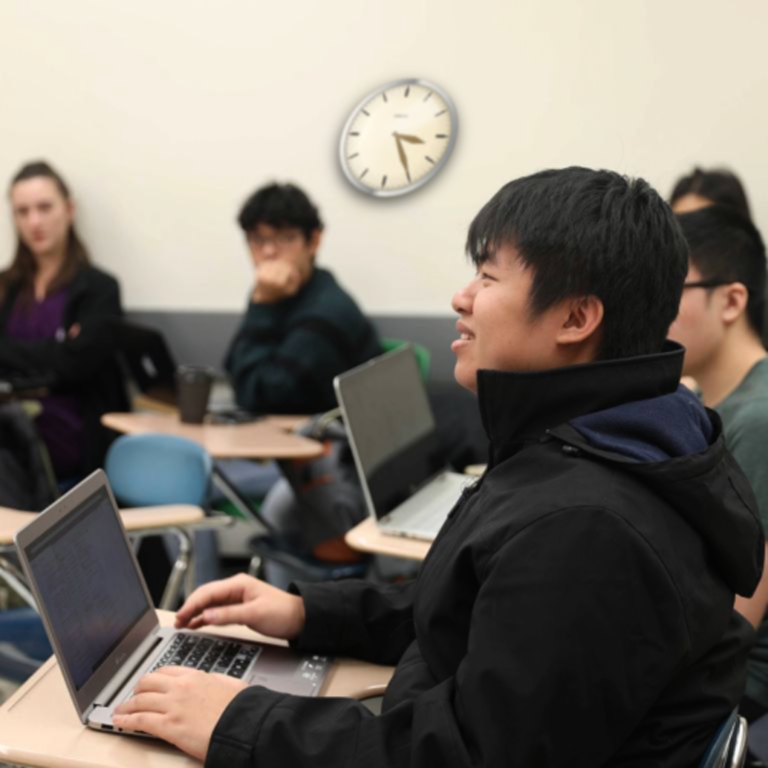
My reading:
{"hour": 3, "minute": 25}
